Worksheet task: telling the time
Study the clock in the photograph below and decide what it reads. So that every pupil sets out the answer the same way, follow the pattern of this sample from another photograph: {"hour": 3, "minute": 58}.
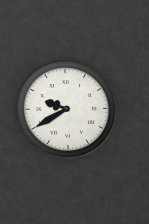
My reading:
{"hour": 9, "minute": 40}
